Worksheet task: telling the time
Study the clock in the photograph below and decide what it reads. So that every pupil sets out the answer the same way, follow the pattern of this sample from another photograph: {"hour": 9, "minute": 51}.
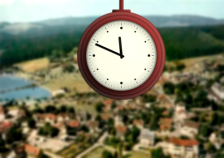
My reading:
{"hour": 11, "minute": 49}
